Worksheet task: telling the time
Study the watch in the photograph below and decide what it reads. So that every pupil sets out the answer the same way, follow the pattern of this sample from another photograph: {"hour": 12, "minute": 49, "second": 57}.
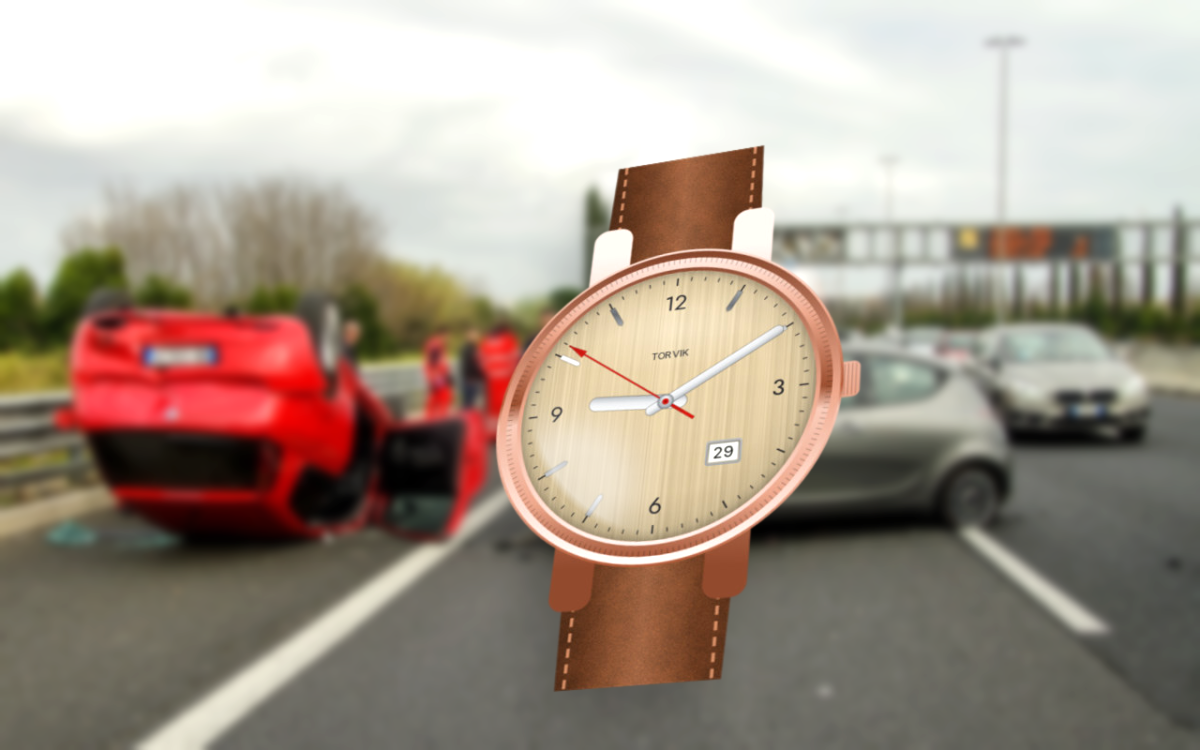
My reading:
{"hour": 9, "minute": 9, "second": 51}
